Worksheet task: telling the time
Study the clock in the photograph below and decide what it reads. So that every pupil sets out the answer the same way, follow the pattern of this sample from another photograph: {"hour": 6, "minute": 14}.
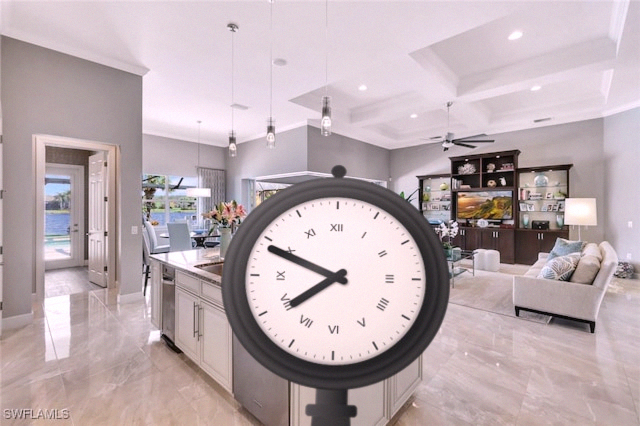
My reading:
{"hour": 7, "minute": 49}
